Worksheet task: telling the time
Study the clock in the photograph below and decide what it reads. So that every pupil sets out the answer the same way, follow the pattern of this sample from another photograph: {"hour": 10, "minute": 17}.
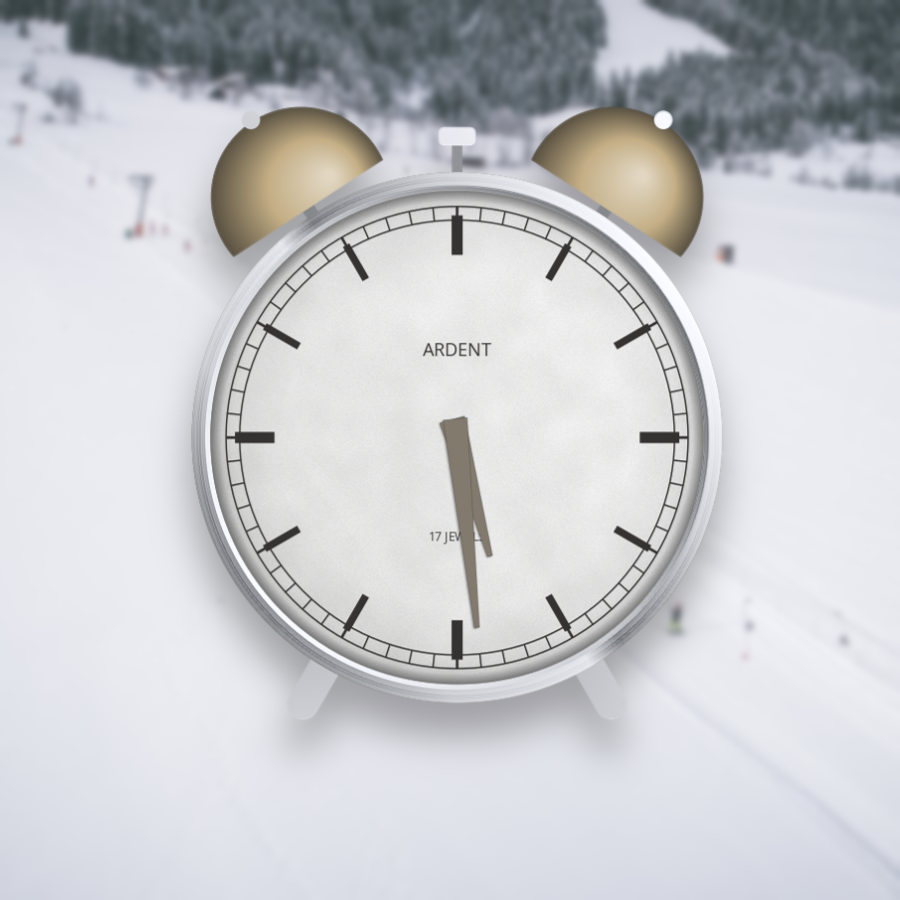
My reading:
{"hour": 5, "minute": 29}
